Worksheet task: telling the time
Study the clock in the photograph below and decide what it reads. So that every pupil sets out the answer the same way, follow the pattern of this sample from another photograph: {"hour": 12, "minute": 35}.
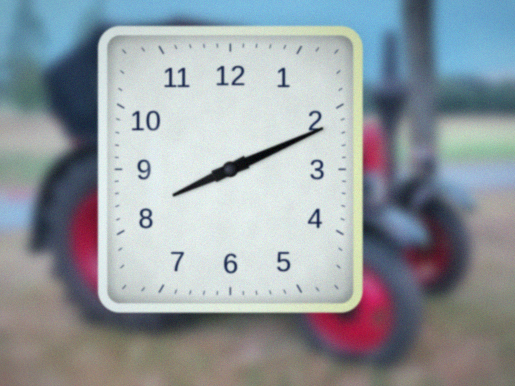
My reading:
{"hour": 8, "minute": 11}
